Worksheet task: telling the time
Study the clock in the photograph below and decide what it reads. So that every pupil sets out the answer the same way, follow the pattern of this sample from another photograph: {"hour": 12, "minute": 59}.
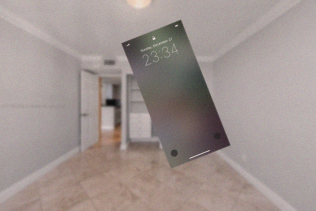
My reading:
{"hour": 23, "minute": 34}
